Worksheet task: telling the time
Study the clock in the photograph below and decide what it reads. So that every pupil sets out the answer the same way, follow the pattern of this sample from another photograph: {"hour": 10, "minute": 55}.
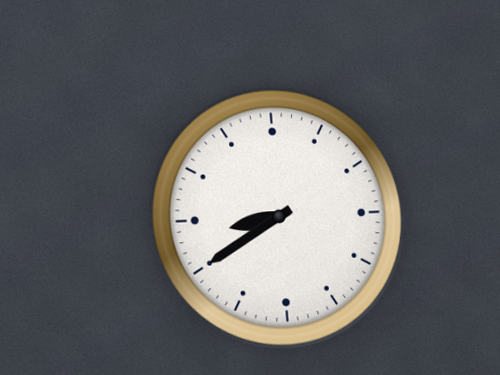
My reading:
{"hour": 8, "minute": 40}
